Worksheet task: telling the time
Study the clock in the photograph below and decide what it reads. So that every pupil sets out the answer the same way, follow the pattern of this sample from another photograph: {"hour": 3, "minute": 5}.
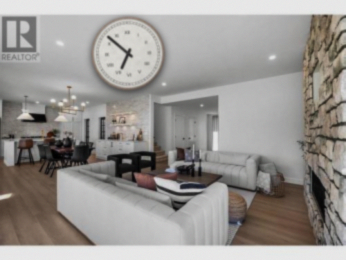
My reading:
{"hour": 6, "minute": 52}
